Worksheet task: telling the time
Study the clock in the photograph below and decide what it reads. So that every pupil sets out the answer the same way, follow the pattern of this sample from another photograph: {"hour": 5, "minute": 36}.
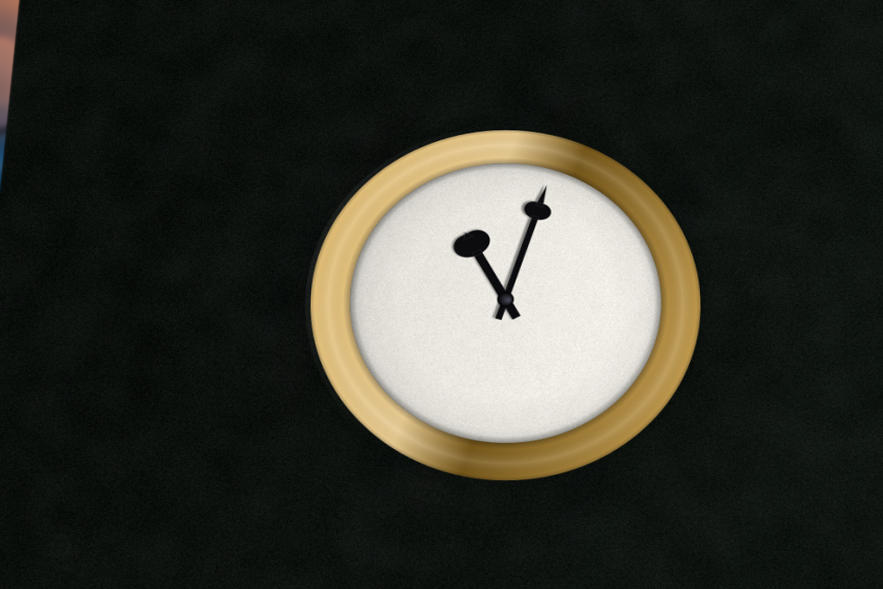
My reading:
{"hour": 11, "minute": 3}
